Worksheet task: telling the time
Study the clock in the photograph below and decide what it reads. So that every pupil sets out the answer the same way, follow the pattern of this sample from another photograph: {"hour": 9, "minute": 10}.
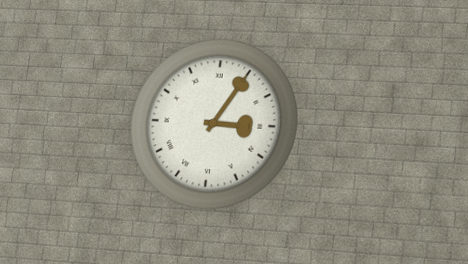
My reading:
{"hour": 3, "minute": 5}
